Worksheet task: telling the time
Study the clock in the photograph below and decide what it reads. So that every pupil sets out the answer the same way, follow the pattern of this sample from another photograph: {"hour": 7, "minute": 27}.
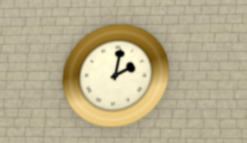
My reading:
{"hour": 2, "minute": 1}
